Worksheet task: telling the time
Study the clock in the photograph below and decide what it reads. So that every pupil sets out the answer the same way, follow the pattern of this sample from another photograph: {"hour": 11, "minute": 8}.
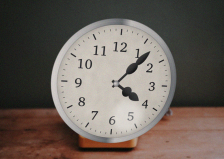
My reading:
{"hour": 4, "minute": 7}
